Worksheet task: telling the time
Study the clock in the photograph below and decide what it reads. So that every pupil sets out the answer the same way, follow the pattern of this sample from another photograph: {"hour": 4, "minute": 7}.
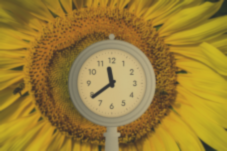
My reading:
{"hour": 11, "minute": 39}
